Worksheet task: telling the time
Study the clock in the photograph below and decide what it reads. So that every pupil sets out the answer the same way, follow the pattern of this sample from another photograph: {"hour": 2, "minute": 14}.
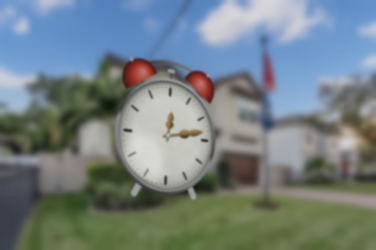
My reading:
{"hour": 12, "minute": 13}
